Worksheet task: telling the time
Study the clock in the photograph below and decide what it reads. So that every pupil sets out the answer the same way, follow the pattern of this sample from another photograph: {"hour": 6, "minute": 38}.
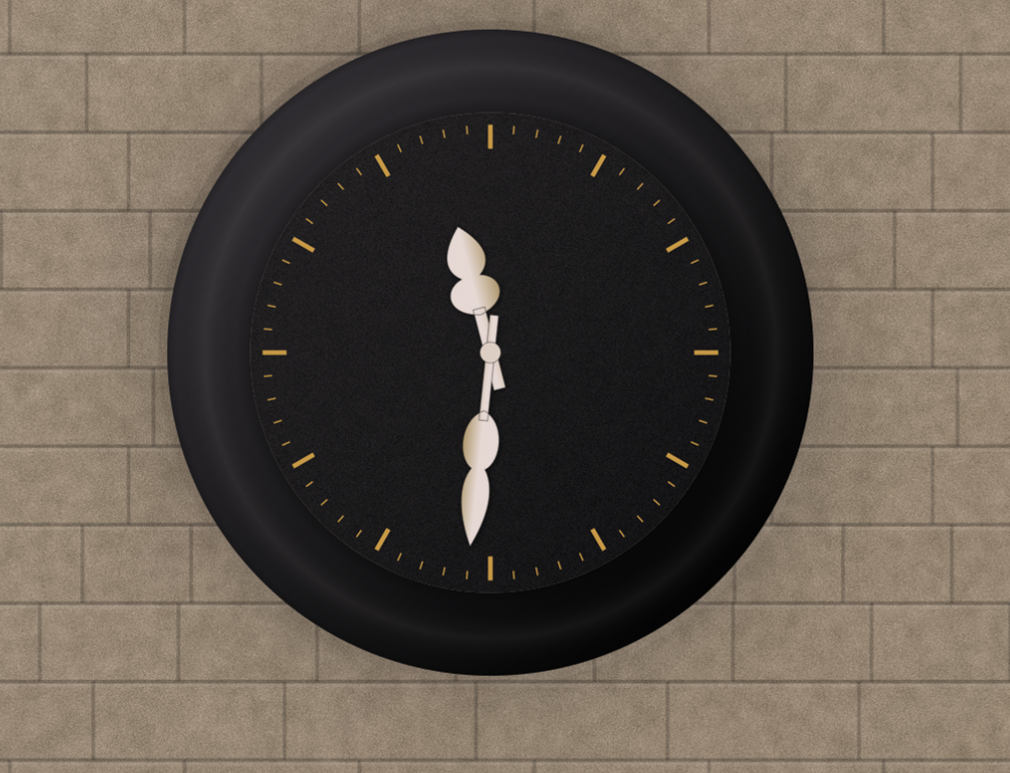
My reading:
{"hour": 11, "minute": 31}
